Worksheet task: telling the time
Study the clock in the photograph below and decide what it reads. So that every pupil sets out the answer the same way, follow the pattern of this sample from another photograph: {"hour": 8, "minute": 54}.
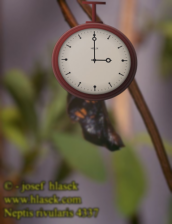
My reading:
{"hour": 3, "minute": 0}
